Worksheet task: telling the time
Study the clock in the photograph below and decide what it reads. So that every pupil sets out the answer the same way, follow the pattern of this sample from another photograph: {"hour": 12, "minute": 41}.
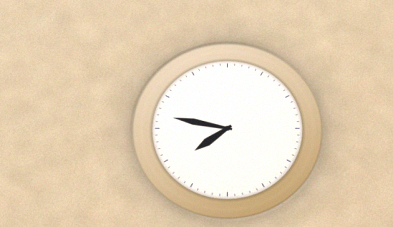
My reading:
{"hour": 7, "minute": 47}
